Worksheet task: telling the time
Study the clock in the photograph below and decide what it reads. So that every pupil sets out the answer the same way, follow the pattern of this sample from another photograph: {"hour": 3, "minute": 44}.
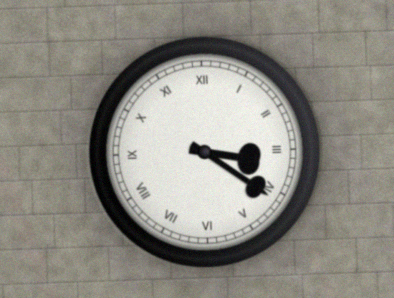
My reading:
{"hour": 3, "minute": 21}
